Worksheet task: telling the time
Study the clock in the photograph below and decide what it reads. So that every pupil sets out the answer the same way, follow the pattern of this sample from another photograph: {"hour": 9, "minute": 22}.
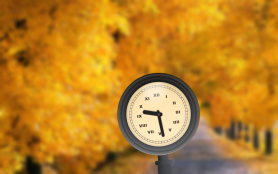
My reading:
{"hour": 9, "minute": 29}
